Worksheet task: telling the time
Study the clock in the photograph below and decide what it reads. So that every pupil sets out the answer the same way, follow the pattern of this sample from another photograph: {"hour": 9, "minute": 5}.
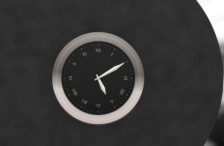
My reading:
{"hour": 5, "minute": 10}
